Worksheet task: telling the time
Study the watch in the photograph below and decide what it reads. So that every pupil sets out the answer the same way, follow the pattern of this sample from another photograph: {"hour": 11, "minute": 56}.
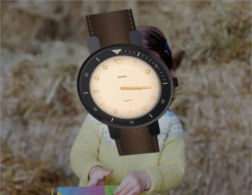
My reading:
{"hour": 3, "minute": 16}
